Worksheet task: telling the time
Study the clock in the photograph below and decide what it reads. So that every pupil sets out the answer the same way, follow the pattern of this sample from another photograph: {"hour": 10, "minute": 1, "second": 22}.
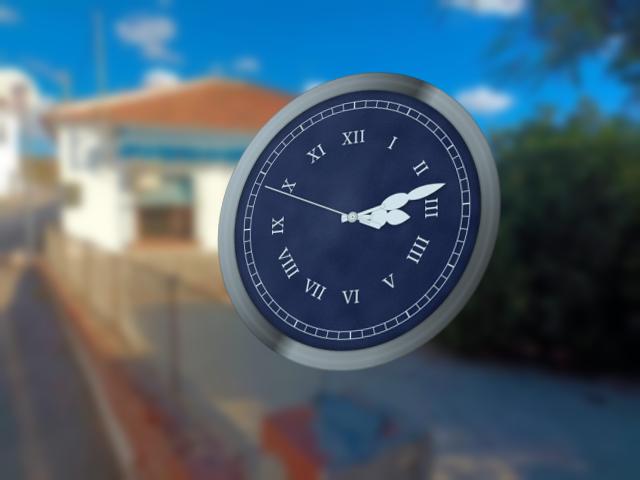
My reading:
{"hour": 3, "minute": 12, "second": 49}
